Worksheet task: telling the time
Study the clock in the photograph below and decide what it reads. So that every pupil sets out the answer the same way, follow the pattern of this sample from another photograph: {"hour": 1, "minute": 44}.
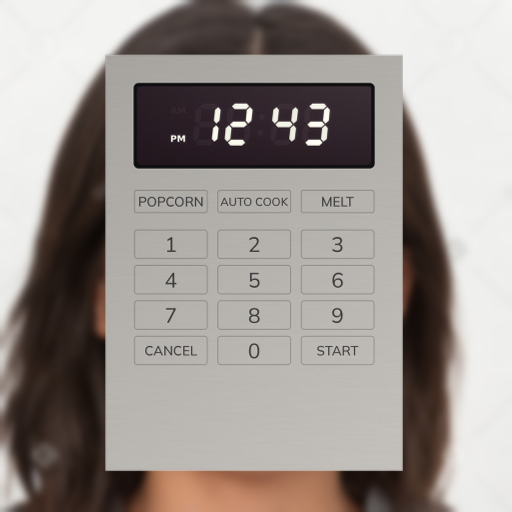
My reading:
{"hour": 12, "minute": 43}
